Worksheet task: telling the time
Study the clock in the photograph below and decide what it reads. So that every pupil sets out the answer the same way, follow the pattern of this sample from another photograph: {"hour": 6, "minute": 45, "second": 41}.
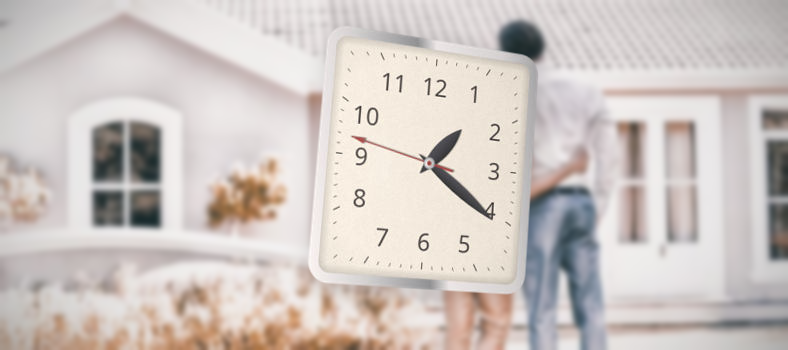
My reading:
{"hour": 1, "minute": 20, "second": 47}
